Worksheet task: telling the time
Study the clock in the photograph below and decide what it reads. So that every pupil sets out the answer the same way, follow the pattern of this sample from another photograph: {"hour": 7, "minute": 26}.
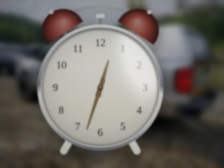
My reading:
{"hour": 12, "minute": 33}
